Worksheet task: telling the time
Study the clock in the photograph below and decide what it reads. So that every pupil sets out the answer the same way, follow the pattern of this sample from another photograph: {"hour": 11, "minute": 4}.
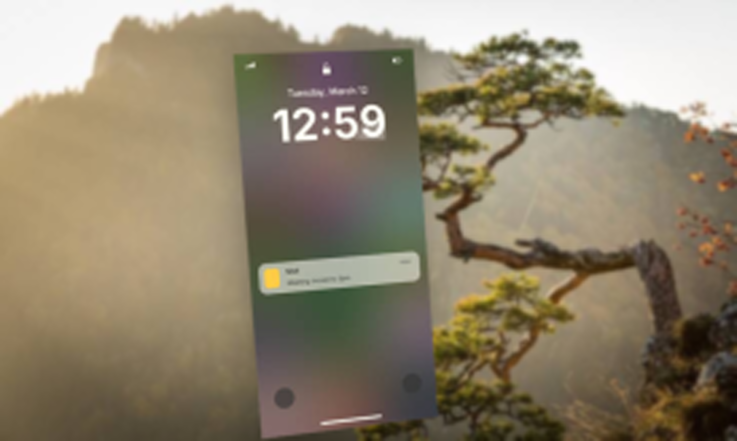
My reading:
{"hour": 12, "minute": 59}
